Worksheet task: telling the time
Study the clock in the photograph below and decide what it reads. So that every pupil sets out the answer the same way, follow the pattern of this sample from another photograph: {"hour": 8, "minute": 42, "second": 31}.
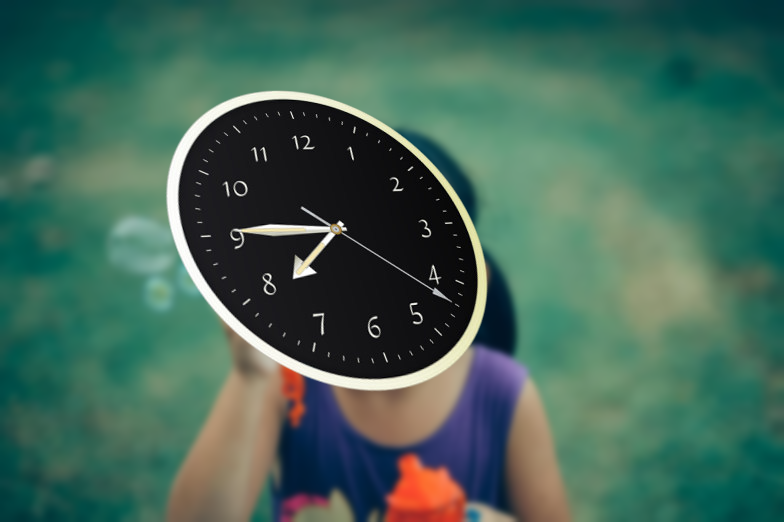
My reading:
{"hour": 7, "minute": 45, "second": 22}
